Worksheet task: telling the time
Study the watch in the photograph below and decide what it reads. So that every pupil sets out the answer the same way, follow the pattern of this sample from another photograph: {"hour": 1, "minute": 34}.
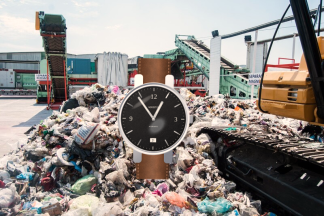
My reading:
{"hour": 12, "minute": 54}
